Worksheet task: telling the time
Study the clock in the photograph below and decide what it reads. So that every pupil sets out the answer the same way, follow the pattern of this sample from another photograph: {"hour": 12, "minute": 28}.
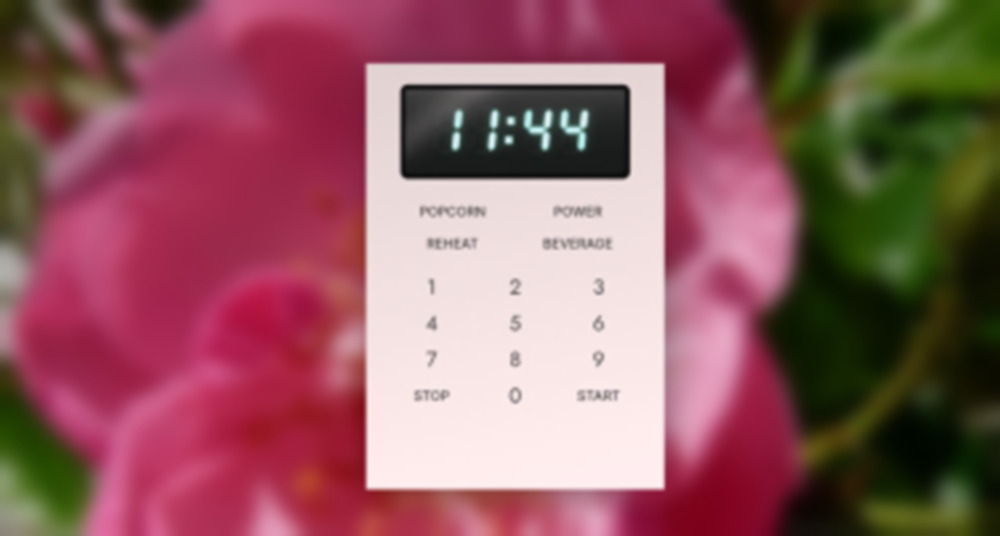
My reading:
{"hour": 11, "minute": 44}
